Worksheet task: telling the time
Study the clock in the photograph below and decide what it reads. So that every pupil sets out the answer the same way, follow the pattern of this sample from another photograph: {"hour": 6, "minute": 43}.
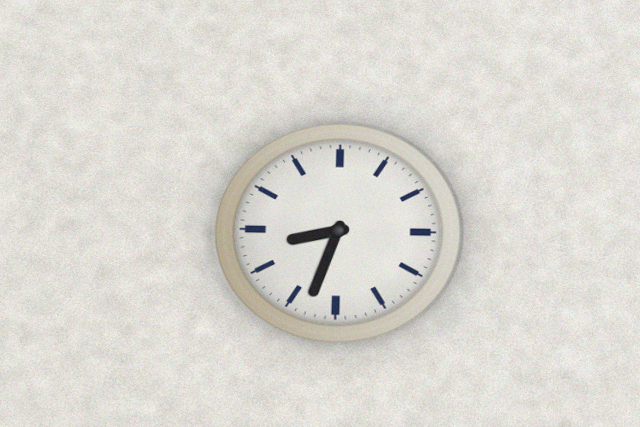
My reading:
{"hour": 8, "minute": 33}
